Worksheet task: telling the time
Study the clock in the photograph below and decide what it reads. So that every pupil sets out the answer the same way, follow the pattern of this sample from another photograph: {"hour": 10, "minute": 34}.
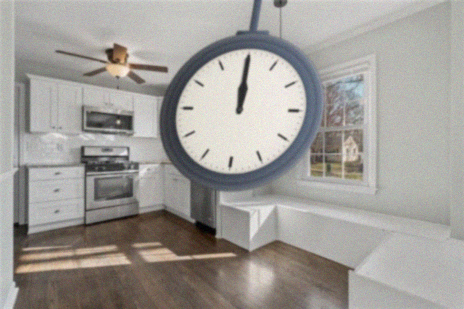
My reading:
{"hour": 12, "minute": 0}
